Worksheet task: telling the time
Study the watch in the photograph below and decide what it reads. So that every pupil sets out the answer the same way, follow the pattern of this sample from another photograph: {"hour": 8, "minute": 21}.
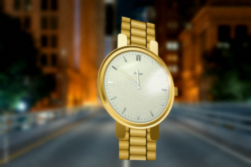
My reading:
{"hour": 11, "minute": 51}
